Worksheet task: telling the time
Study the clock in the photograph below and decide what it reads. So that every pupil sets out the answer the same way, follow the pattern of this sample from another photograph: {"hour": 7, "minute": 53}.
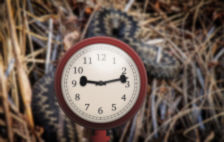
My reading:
{"hour": 9, "minute": 13}
